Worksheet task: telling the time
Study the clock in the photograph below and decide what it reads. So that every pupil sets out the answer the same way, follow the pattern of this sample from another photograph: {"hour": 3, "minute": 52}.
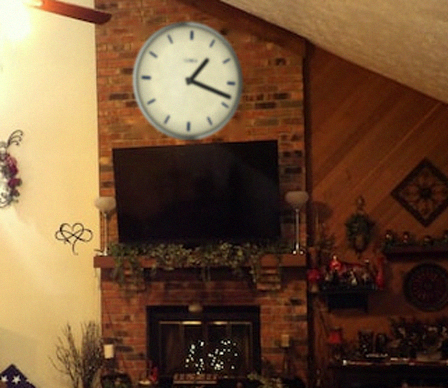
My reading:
{"hour": 1, "minute": 18}
